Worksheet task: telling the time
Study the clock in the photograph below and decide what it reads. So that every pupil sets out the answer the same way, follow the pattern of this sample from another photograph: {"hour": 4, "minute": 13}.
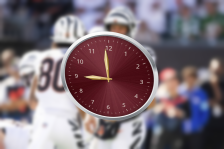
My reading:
{"hour": 8, "minute": 59}
